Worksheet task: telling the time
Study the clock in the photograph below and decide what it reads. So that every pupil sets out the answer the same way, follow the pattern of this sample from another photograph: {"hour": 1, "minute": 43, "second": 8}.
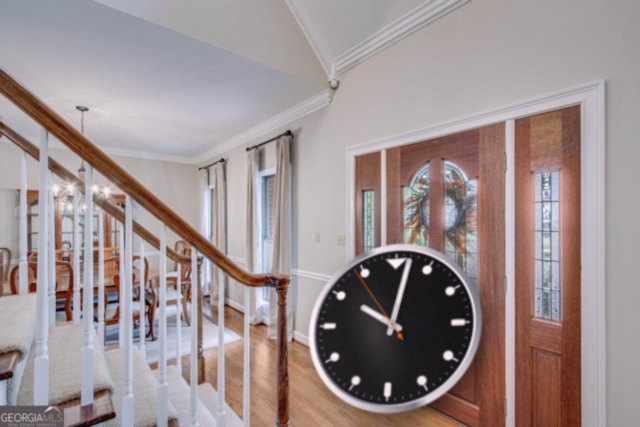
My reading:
{"hour": 10, "minute": 1, "second": 54}
